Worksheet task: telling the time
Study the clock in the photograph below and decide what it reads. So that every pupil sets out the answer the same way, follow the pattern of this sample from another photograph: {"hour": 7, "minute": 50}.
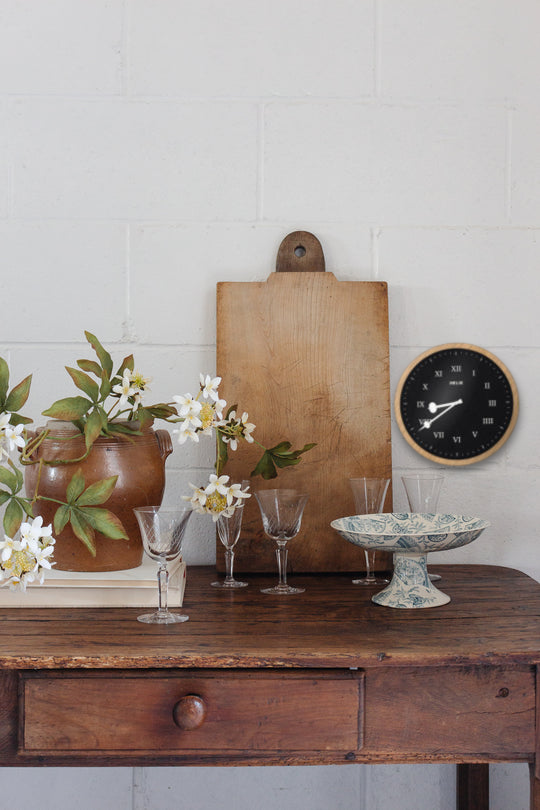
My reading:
{"hour": 8, "minute": 39}
